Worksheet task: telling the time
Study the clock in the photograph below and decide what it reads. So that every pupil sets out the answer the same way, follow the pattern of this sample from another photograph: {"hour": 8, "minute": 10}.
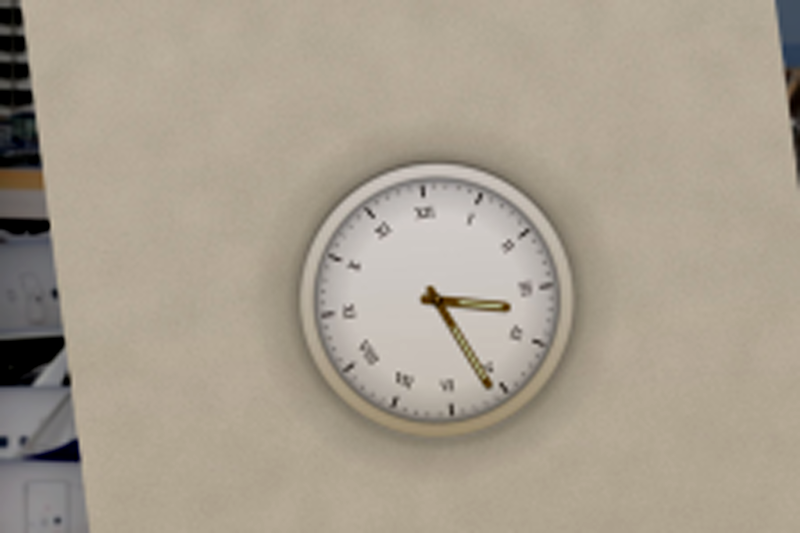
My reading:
{"hour": 3, "minute": 26}
